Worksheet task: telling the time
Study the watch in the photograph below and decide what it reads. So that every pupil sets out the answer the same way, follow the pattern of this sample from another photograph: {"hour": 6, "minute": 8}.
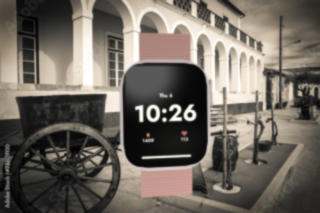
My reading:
{"hour": 10, "minute": 26}
